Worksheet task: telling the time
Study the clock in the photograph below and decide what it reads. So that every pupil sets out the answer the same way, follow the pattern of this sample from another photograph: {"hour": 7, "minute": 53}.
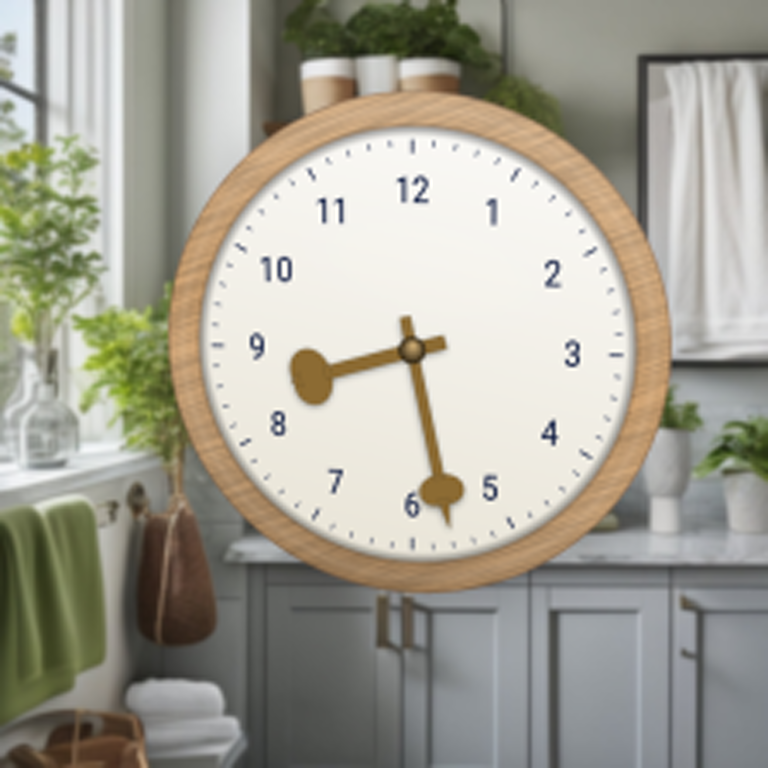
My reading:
{"hour": 8, "minute": 28}
